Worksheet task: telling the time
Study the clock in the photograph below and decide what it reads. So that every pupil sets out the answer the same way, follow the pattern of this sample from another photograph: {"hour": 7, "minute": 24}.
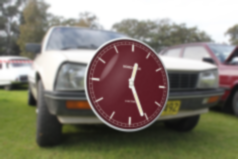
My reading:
{"hour": 12, "minute": 26}
